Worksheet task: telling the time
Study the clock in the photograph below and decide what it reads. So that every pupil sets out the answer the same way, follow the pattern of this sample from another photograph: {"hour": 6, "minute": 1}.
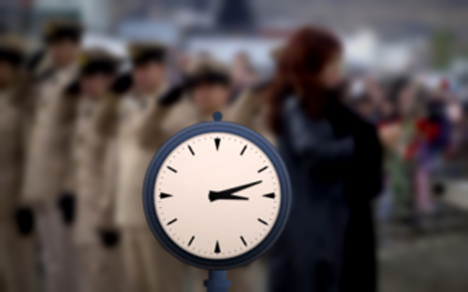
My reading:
{"hour": 3, "minute": 12}
